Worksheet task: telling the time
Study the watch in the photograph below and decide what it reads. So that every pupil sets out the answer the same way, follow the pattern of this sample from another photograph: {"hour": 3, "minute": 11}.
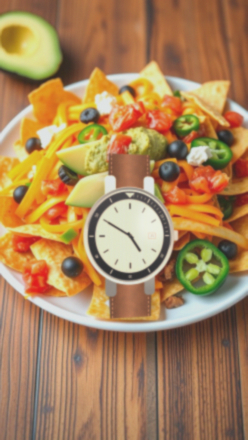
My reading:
{"hour": 4, "minute": 50}
